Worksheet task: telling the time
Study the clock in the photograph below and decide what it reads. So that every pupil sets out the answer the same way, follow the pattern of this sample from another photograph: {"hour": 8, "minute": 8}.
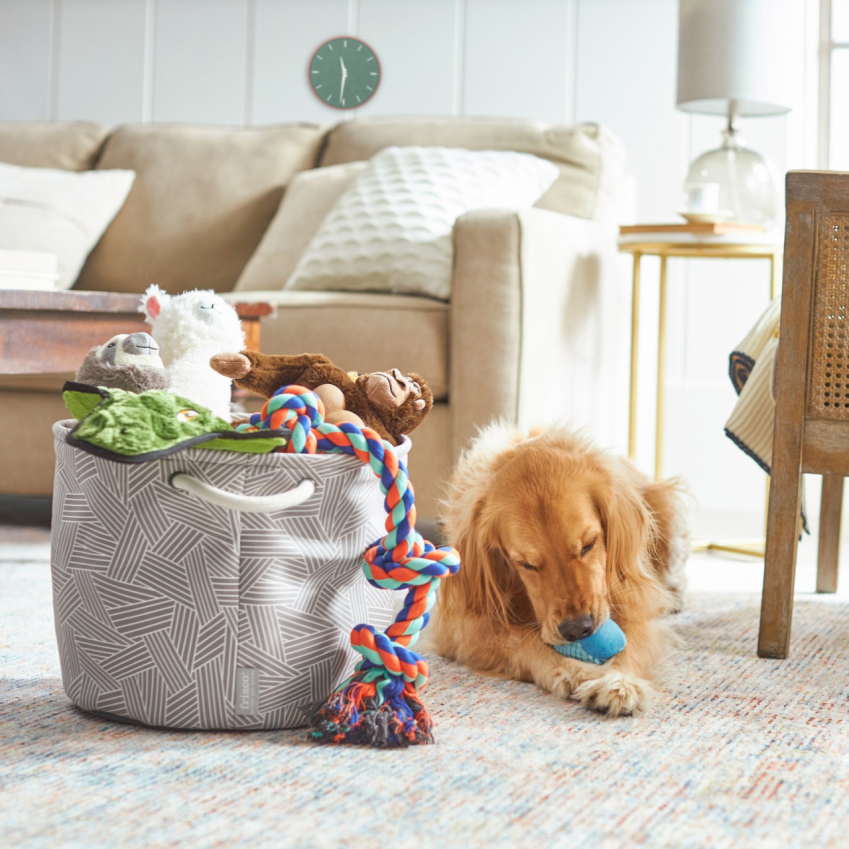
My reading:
{"hour": 11, "minute": 31}
